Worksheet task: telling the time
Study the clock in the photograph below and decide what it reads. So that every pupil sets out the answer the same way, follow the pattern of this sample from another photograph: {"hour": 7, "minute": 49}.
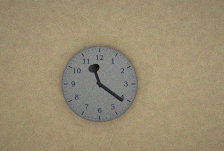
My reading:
{"hour": 11, "minute": 21}
